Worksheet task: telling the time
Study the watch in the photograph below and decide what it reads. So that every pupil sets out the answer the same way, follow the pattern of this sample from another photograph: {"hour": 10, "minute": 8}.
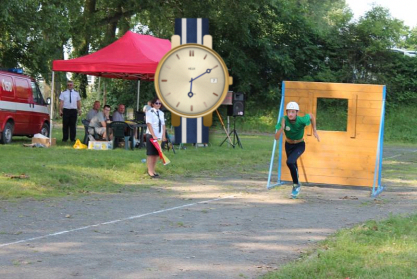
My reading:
{"hour": 6, "minute": 10}
